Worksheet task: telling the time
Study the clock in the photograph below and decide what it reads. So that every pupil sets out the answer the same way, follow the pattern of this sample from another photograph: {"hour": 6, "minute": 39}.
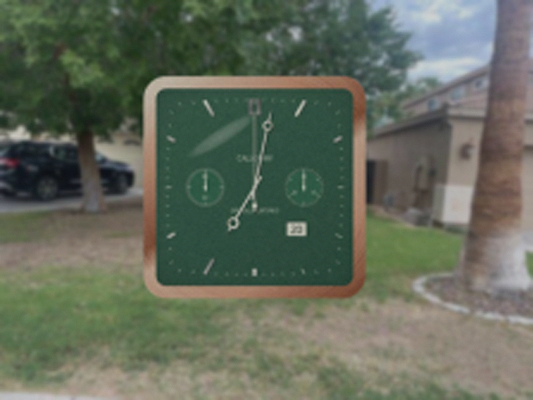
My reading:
{"hour": 7, "minute": 2}
